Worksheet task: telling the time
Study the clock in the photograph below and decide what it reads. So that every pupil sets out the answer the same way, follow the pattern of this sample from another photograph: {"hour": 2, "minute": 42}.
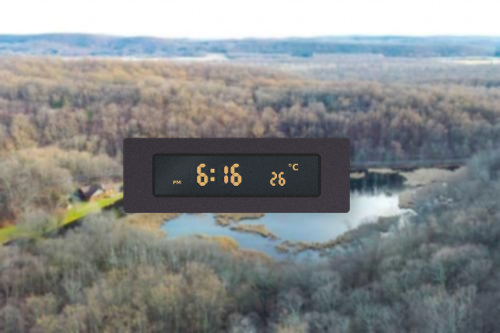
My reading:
{"hour": 6, "minute": 16}
